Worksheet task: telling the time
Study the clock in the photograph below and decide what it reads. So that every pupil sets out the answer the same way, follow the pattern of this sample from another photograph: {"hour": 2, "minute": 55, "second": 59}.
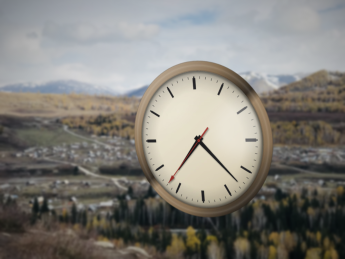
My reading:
{"hour": 7, "minute": 22, "second": 37}
